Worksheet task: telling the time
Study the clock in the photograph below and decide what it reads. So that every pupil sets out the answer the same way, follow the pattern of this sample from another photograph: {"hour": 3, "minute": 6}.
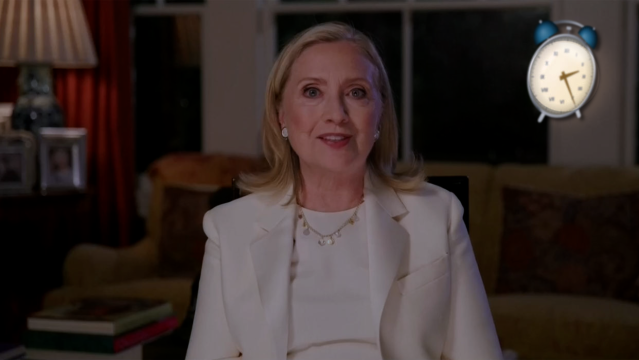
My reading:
{"hour": 2, "minute": 25}
